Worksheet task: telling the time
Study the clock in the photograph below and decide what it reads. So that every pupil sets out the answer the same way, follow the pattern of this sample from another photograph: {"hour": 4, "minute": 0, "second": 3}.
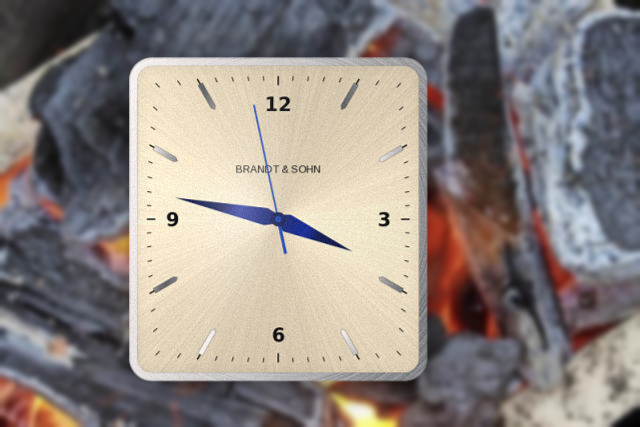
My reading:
{"hour": 3, "minute": 46, "second": 58}
